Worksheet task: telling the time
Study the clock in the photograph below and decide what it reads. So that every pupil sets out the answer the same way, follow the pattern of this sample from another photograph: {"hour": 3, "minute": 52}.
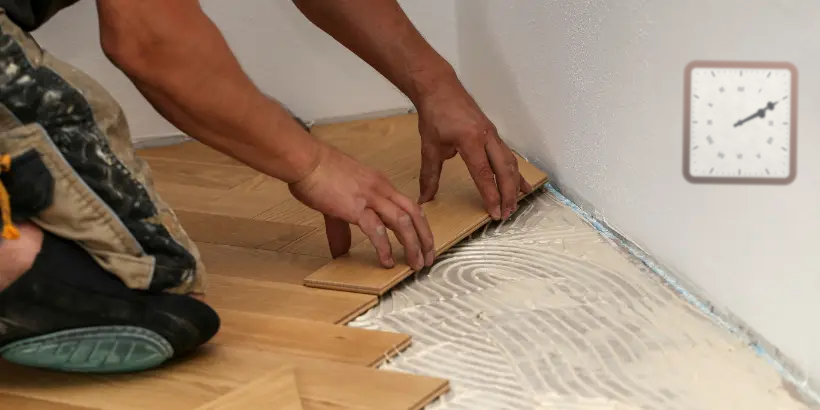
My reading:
{"hour": 2, "minute": 10}
